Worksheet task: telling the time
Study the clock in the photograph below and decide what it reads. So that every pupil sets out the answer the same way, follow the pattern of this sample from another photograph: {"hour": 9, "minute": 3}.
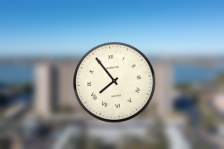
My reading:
{"hour": 7, "minute": 55}
